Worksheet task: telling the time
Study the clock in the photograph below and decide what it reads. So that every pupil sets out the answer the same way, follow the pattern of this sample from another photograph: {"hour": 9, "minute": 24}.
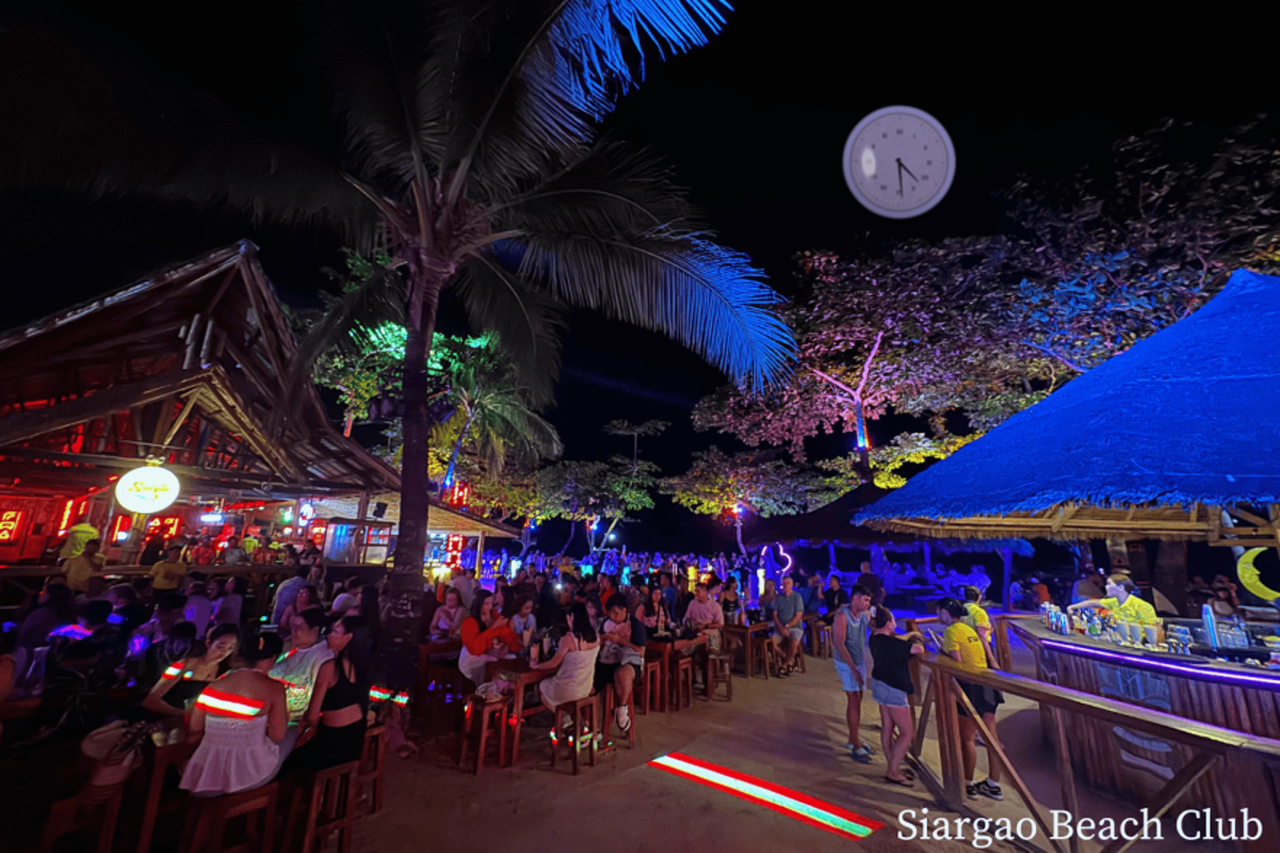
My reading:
{"hour": 4, "minute": 29}
